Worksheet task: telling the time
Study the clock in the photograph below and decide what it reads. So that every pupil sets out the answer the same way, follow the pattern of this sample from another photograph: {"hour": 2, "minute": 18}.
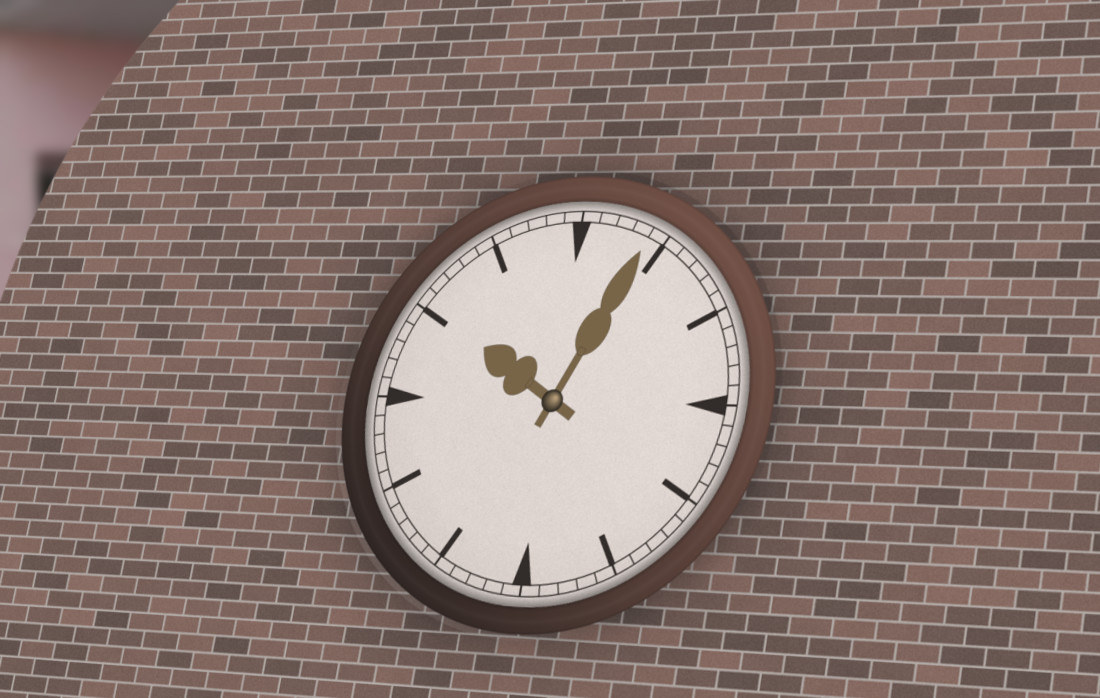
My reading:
{"hour": 10, "minute": 4}
